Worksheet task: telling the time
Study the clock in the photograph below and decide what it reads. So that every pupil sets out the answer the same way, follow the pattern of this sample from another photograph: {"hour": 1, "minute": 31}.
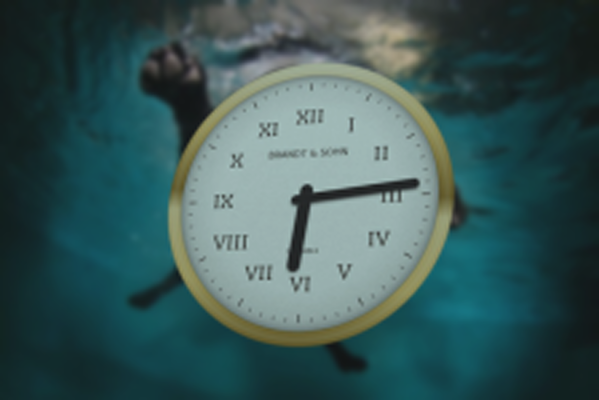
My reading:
{"hour": 6, "minute": 14}
